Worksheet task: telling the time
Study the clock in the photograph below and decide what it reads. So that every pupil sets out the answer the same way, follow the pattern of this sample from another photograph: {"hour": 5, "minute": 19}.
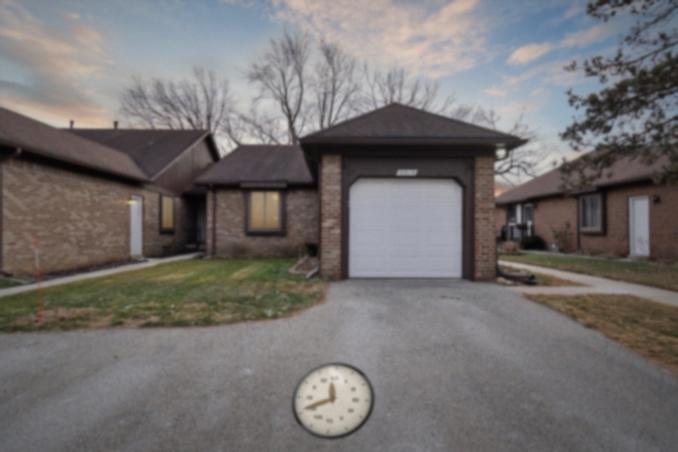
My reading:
{"hour": 11, "minute": 41}
